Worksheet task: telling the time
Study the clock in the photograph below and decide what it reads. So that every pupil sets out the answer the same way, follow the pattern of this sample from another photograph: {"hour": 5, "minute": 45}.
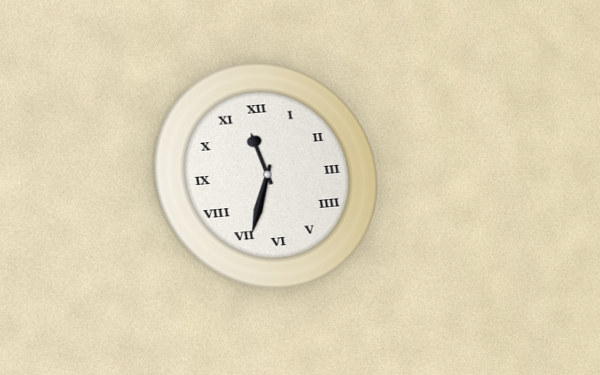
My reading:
{"hour": 11, "minute": 34}
